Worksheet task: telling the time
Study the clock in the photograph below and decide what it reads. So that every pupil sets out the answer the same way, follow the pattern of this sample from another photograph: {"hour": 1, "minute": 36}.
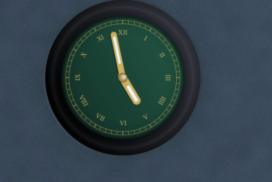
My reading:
{"hour": 4, "minute": 58}
